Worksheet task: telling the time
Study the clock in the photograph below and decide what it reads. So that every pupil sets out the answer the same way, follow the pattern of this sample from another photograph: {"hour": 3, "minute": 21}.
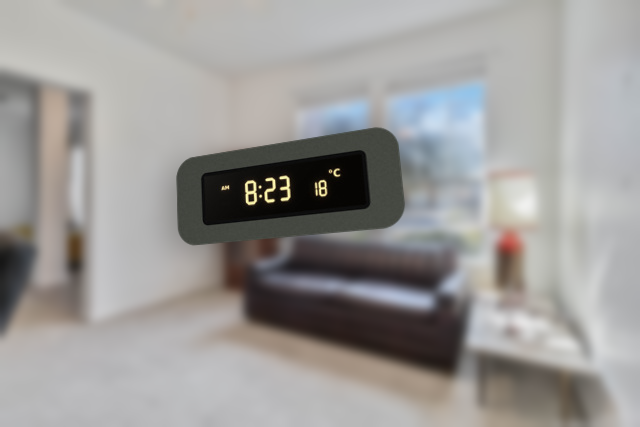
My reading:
{"hour": 8, "minute": 23}
